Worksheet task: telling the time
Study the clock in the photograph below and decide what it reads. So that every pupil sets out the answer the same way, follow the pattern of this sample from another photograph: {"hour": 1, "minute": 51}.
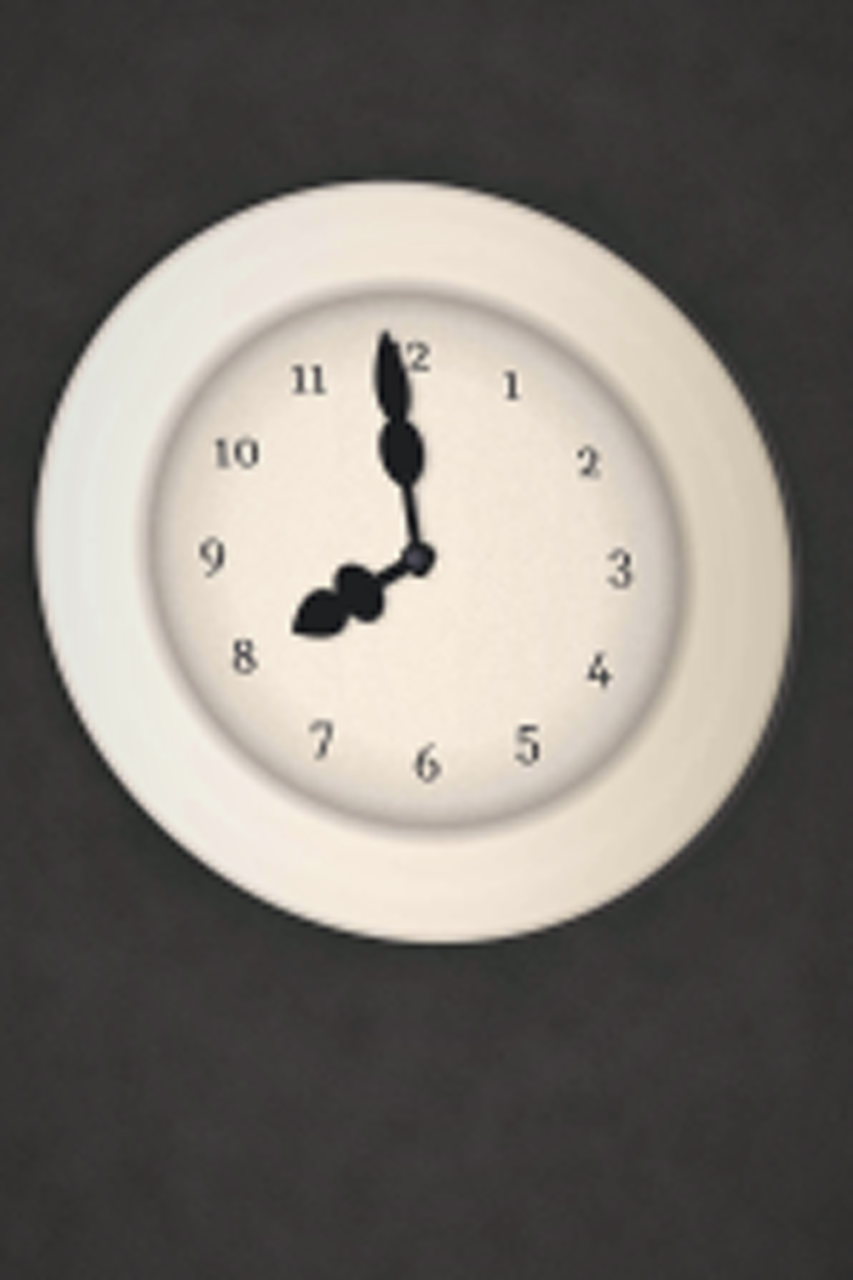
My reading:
{"hour": 7, "minute": 59}
